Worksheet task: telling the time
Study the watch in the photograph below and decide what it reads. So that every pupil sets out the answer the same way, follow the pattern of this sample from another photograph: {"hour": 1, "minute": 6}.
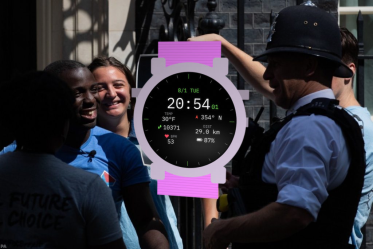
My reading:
{"hour": 20, "minute": 54}
